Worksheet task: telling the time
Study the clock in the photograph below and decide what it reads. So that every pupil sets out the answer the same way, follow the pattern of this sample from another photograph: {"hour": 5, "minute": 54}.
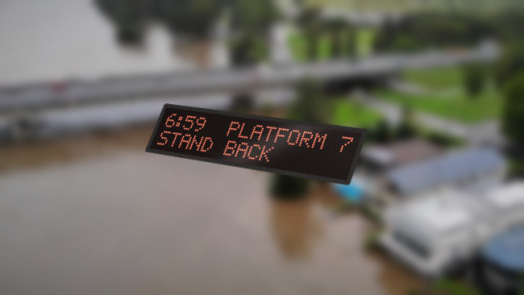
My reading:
{"hour": 6, "minute": 59}
